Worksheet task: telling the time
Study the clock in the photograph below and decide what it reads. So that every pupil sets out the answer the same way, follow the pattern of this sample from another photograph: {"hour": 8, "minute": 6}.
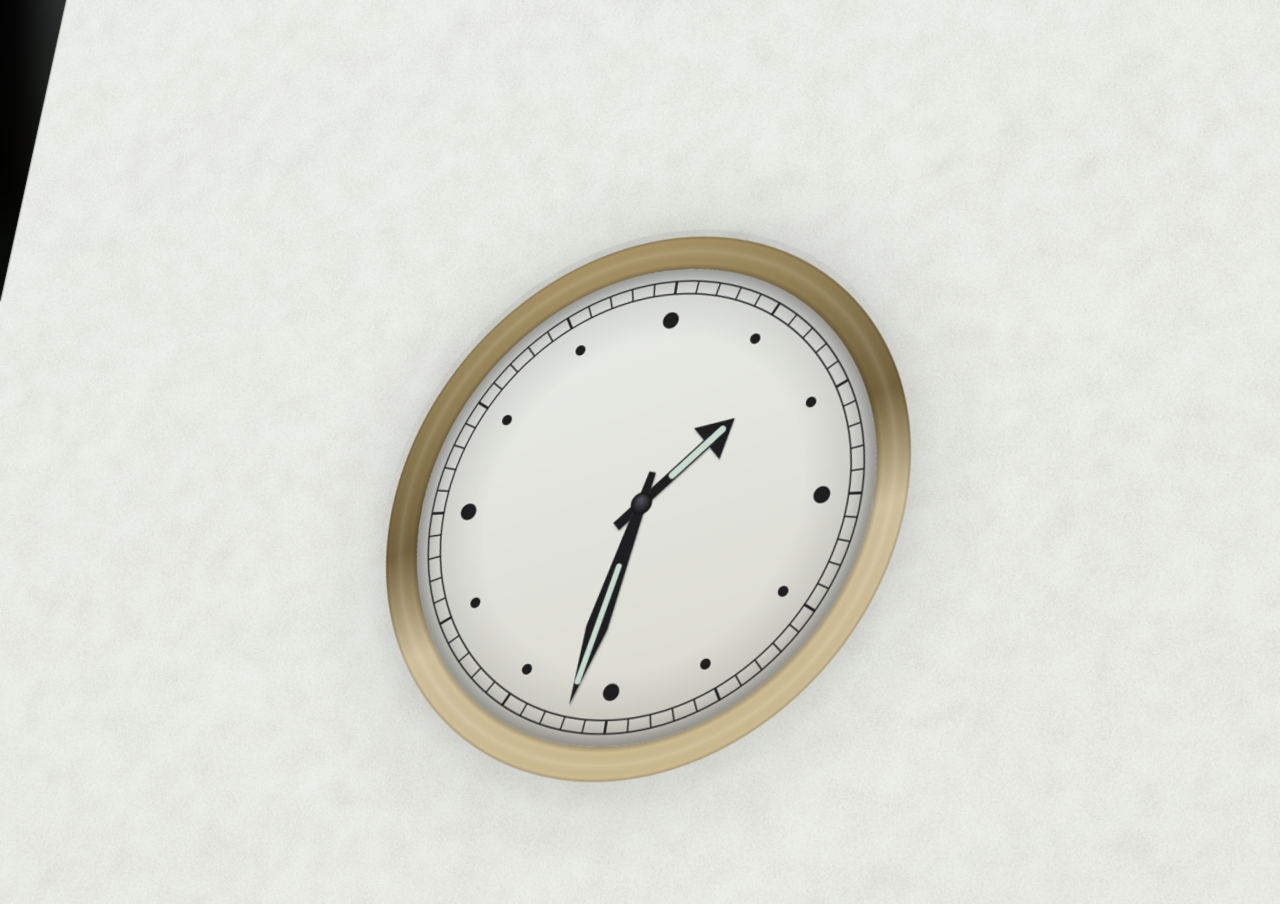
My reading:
{"hour": 1, "minute": 32}
